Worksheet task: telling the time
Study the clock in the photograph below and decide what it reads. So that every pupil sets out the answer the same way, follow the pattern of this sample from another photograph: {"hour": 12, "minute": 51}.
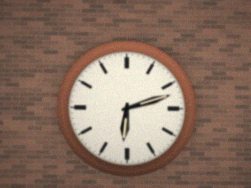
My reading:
{"hour": 6, "minute": 12}
